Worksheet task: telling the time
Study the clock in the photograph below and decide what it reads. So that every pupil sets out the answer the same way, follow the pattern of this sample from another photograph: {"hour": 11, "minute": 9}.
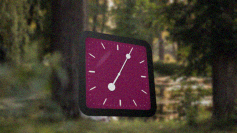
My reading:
{"hour": 7, "minute": 5}
